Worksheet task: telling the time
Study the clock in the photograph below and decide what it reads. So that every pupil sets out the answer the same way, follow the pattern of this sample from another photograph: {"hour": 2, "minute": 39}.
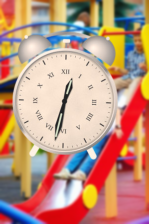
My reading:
{"hour": 12, "minute": 32}
